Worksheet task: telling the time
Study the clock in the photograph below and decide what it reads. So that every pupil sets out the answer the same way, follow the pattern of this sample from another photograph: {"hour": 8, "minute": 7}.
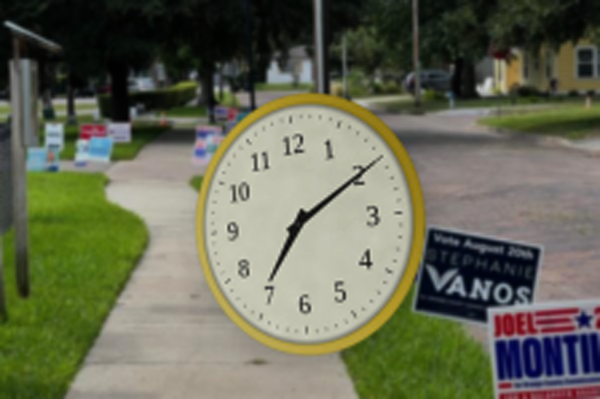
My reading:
{"hour": 7, "minute": 10}
